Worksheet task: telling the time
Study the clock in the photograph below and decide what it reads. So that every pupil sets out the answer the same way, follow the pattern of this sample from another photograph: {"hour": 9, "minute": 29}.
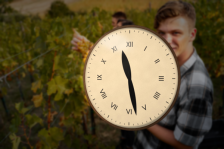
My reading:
{"hour": 11, "minute": 28}
